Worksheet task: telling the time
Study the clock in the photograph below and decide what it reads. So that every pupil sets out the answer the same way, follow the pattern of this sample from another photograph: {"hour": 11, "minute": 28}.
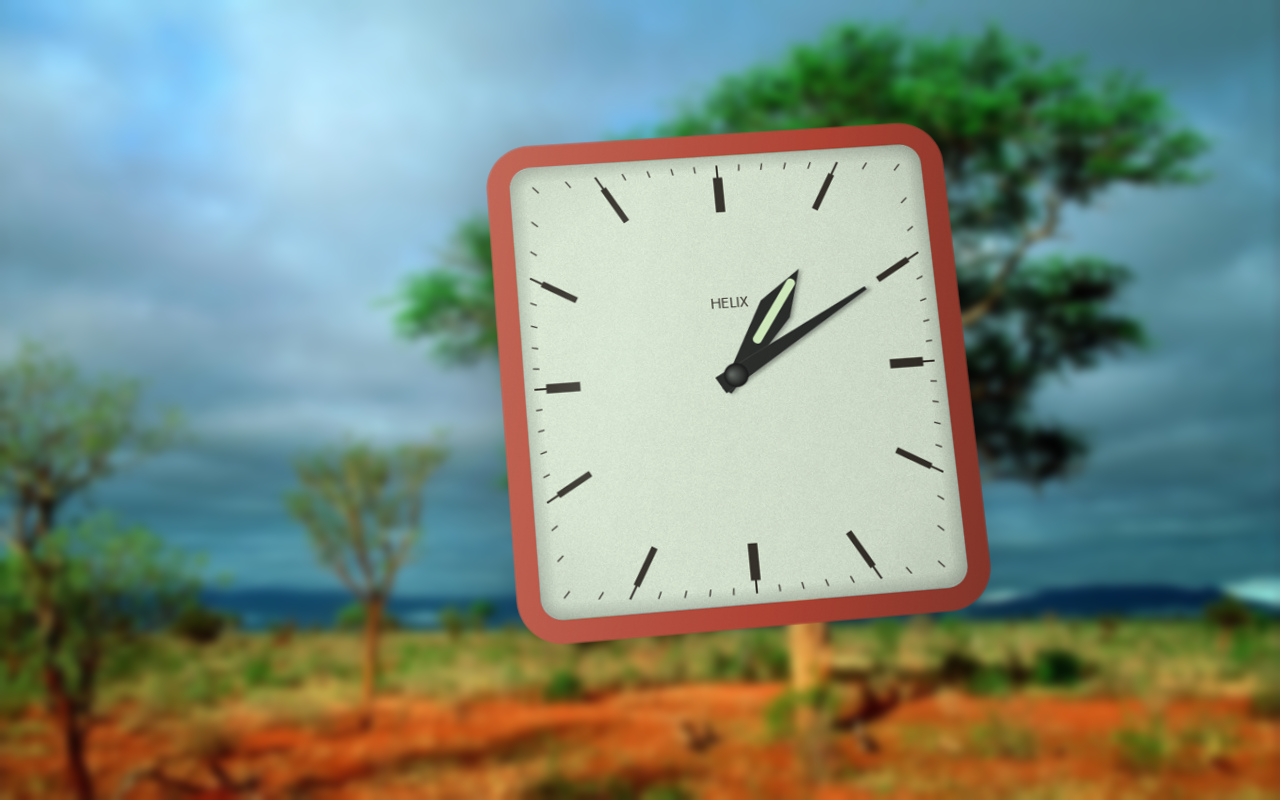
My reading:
{"hour": 1, "minute": 10}
